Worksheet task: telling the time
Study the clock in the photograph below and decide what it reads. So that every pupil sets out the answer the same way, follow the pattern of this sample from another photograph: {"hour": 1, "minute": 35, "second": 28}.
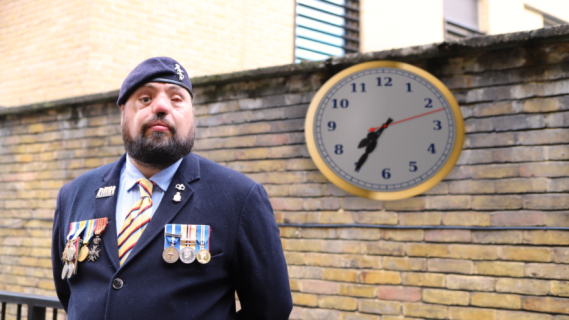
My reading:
{"hour": 7, "minute": 35, "second": 12}
